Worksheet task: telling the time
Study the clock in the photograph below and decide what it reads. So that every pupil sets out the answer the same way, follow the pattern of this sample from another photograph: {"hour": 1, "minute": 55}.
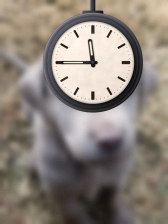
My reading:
{"hour": 11, "minute": 45}
